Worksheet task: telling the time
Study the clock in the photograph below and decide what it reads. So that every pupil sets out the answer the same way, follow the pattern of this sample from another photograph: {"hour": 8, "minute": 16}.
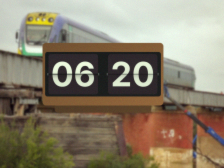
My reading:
{"hour": 6, "minute": 20}
